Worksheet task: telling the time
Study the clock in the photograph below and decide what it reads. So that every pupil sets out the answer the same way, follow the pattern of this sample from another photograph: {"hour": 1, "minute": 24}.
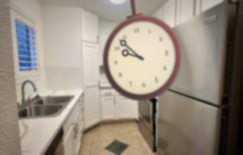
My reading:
{"hour": 9, "minute": 53}
